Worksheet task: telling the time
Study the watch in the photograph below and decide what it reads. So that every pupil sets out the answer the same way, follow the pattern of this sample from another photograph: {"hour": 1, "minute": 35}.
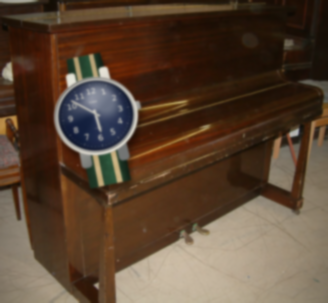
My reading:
{"hour": 5, "minute": 52}
